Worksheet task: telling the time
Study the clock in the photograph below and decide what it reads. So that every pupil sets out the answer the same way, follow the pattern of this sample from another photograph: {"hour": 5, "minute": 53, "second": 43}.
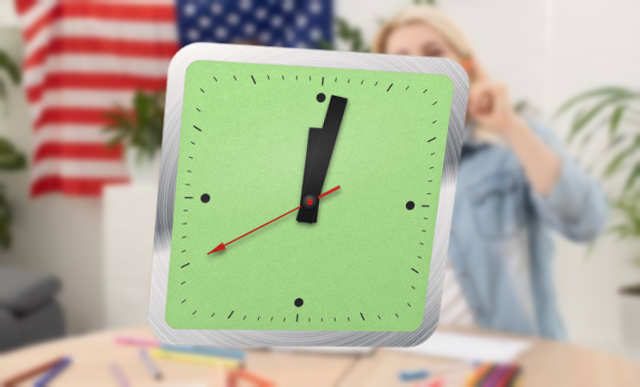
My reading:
{"hour": 12, "minute": 1, "second": 40}
